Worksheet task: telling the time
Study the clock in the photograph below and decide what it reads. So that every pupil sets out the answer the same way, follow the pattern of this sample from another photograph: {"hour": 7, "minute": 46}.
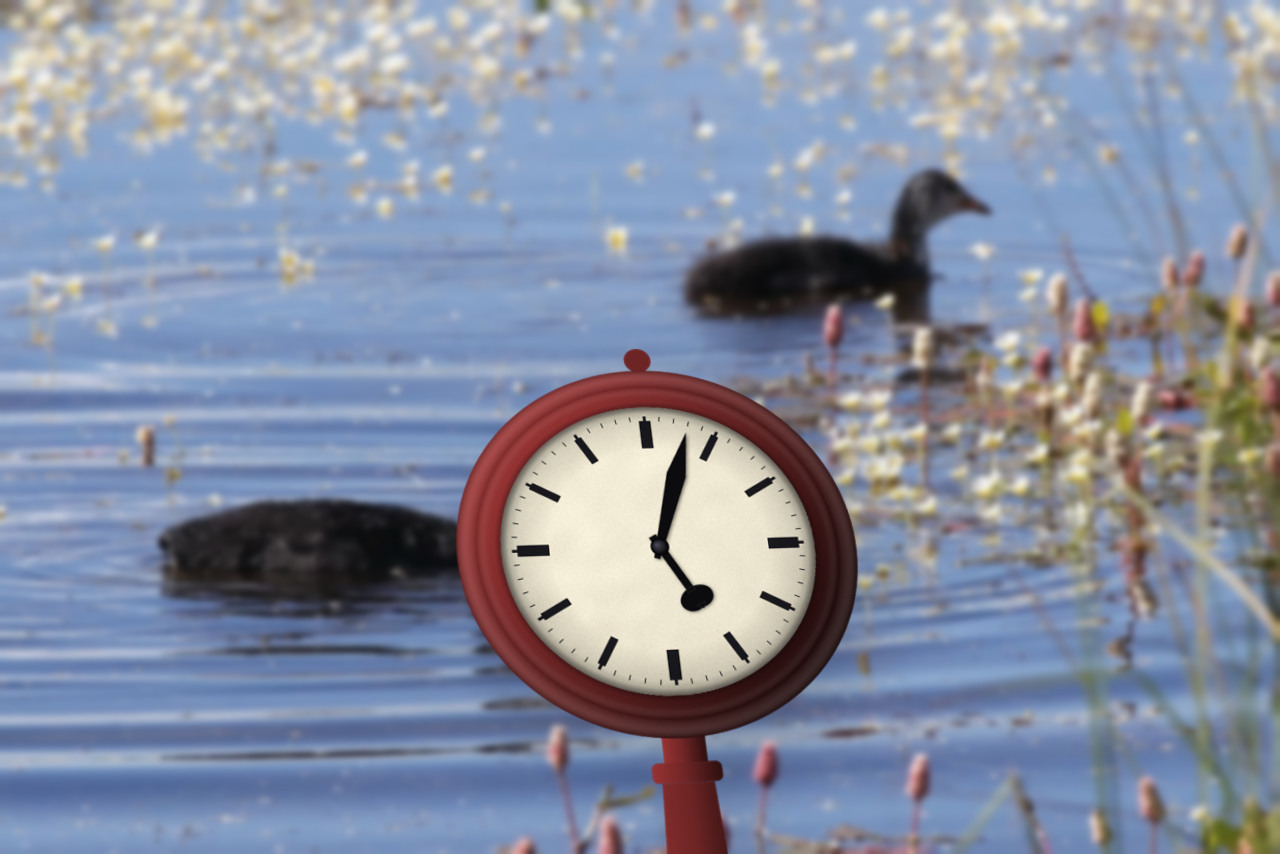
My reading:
{"hour": 5, "minute": 3}
